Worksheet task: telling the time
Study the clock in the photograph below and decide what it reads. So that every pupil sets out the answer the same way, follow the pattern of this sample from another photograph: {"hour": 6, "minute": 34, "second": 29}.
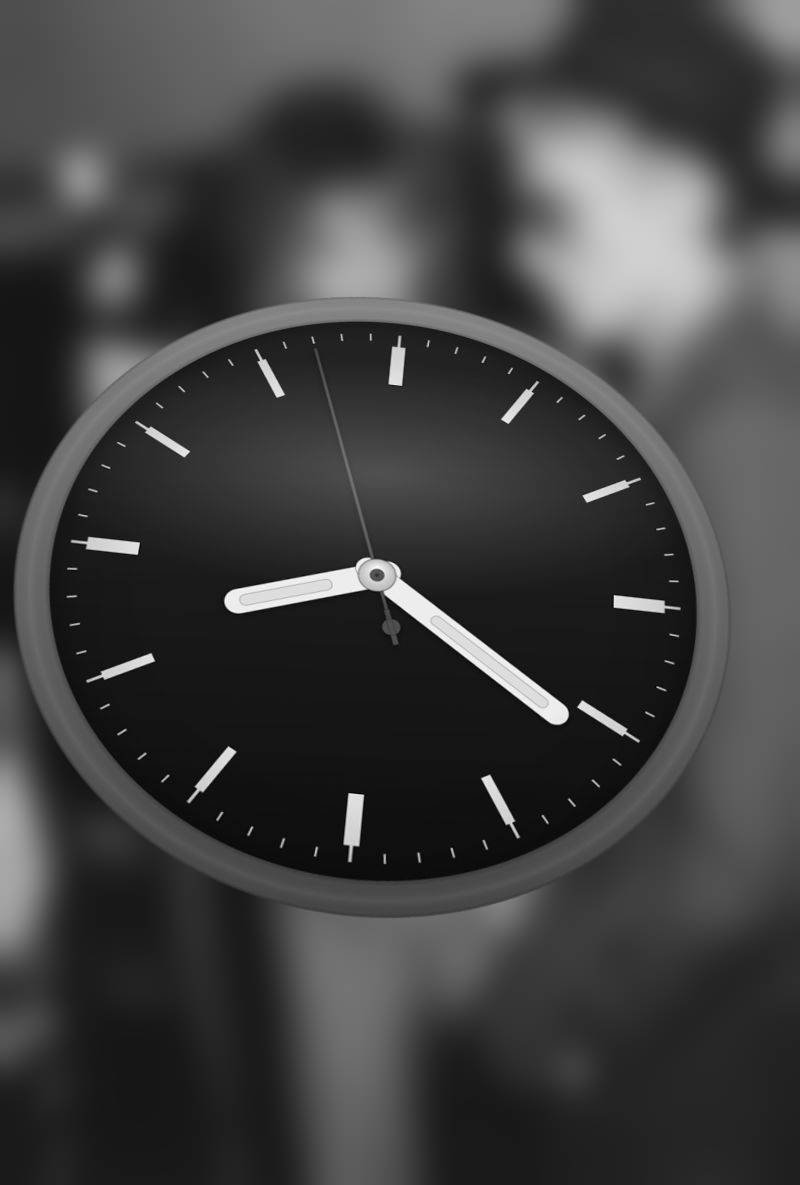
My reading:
{"hour": 8, "minute": 20, "second": 57}
